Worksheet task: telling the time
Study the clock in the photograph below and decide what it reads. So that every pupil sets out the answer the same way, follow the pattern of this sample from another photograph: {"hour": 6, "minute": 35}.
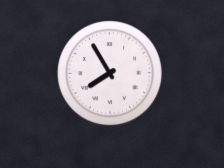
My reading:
{"hour": 7, "minute": 55}
